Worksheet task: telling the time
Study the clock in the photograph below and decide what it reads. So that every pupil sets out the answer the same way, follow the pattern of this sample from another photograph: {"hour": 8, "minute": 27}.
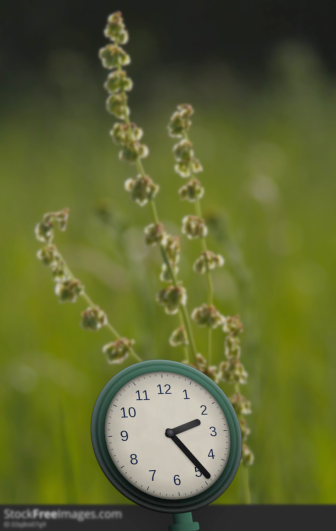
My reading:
{"hour": 2, "minute": 24}
